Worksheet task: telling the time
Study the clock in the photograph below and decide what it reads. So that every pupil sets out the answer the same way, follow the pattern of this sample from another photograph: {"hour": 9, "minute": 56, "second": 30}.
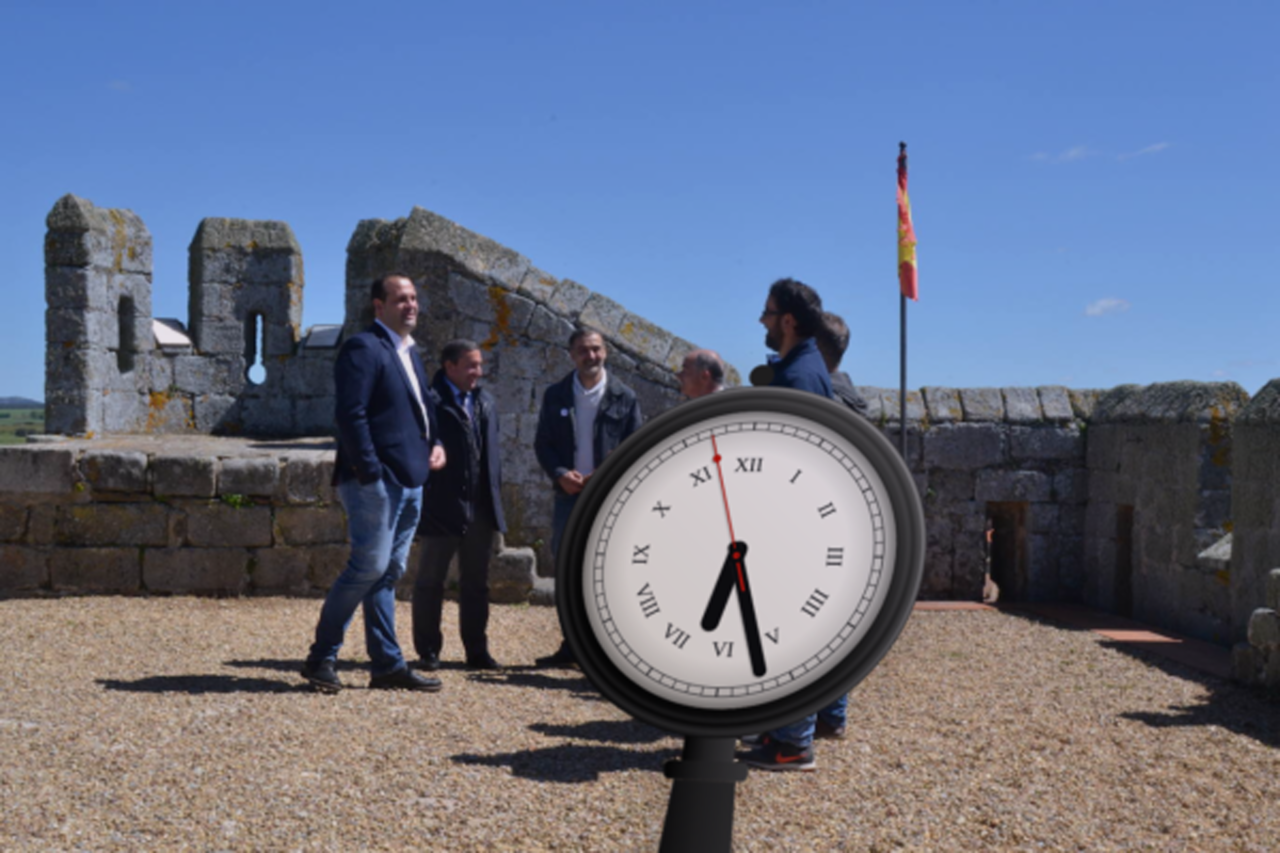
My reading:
{"hour": 6, "minute": 26, "second": 57}
